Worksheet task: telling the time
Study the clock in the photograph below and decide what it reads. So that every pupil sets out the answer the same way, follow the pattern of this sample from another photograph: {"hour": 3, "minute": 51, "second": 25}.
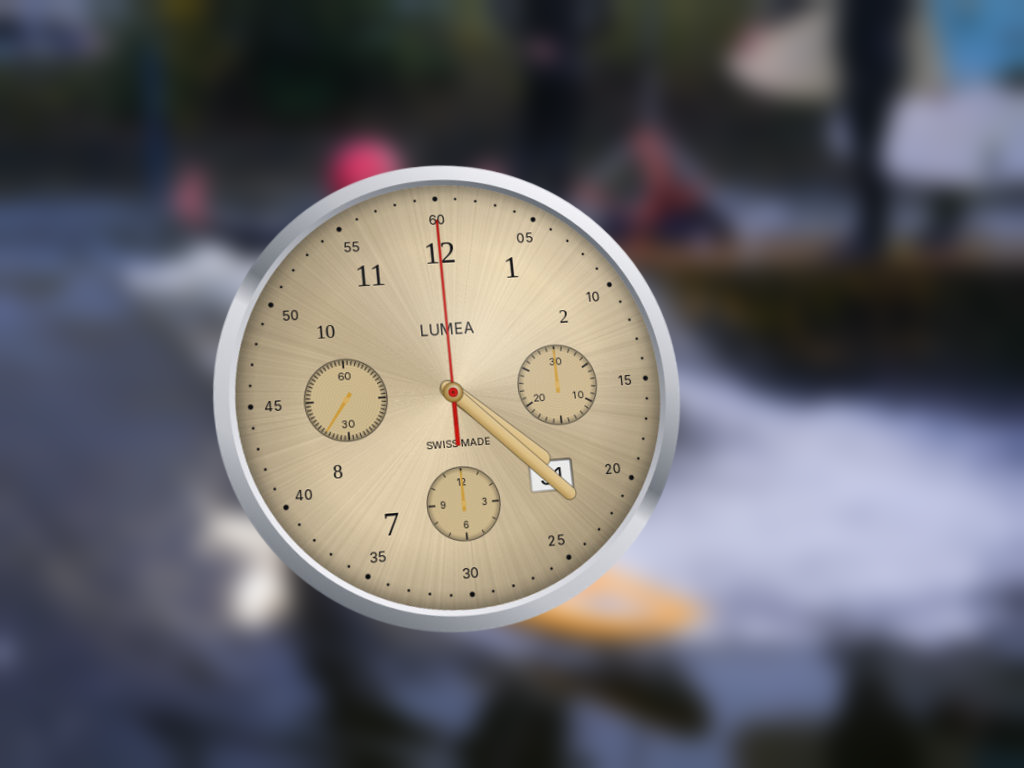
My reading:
{"hour": 4, "minute": 22, "second": 36}
